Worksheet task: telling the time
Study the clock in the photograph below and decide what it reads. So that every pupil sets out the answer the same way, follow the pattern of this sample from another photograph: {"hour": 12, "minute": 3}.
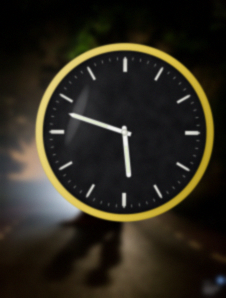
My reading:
{"hour": 5, "minute": 48}
